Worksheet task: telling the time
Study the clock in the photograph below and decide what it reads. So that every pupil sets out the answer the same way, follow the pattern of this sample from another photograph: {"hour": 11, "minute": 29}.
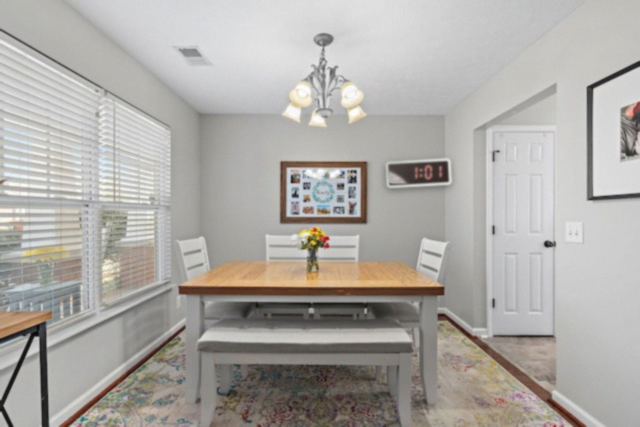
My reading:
{"hour": 1, "minute": 1}
